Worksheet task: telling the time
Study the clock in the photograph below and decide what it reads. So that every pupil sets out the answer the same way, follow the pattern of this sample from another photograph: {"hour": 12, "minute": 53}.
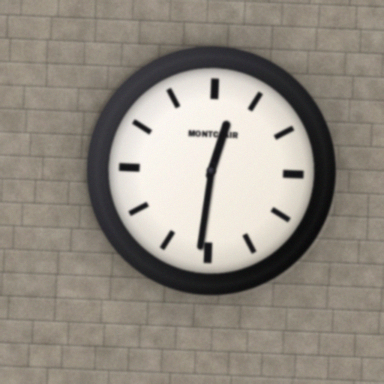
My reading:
{"hour": 12, "minute": 31}
